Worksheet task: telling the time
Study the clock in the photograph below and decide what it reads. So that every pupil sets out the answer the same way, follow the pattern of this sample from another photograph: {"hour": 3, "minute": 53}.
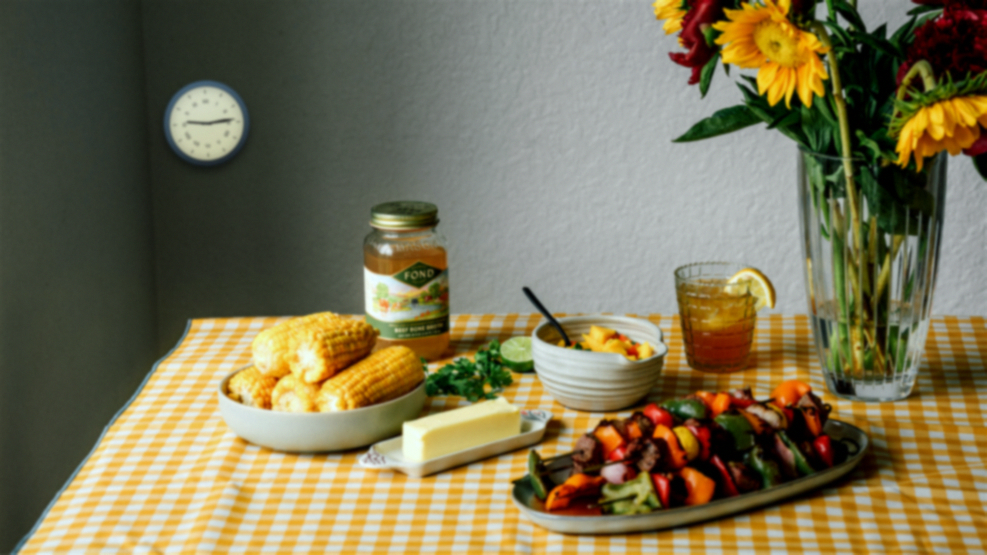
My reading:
{"hour": 9, "minute": 14}
